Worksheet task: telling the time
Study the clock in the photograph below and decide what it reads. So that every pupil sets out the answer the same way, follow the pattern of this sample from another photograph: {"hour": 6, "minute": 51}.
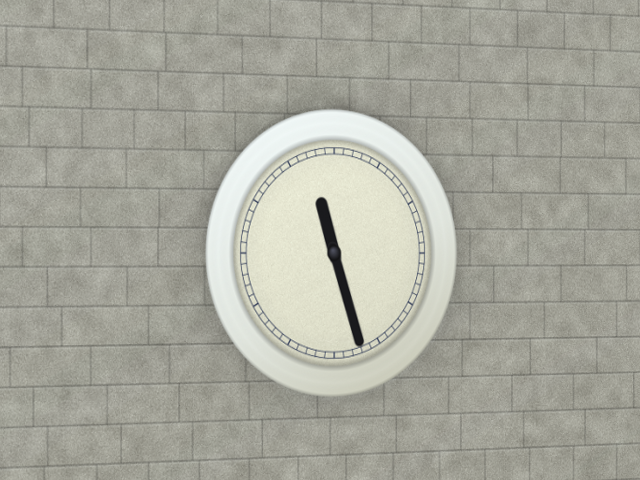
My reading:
{"hour": 11, "minute": 27}
